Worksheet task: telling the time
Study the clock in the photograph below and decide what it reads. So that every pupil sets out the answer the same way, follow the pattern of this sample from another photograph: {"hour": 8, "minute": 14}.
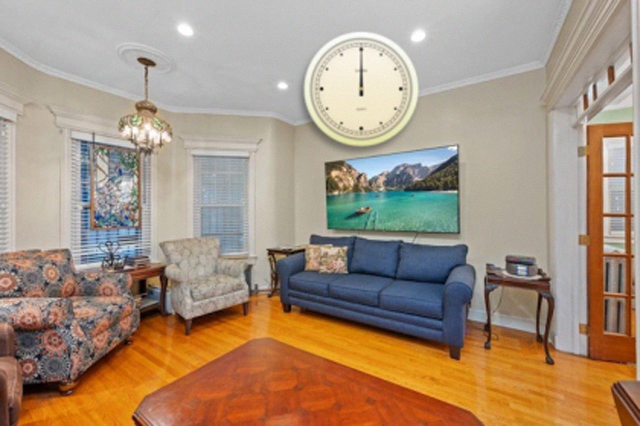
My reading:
{"hour": 12, "minute": 0}
